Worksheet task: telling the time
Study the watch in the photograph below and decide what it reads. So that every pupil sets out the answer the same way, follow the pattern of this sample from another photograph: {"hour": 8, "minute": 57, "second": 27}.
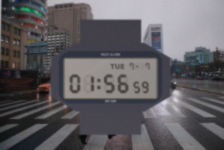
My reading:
{"hour": 1, "minute": 56, "second": 59}
